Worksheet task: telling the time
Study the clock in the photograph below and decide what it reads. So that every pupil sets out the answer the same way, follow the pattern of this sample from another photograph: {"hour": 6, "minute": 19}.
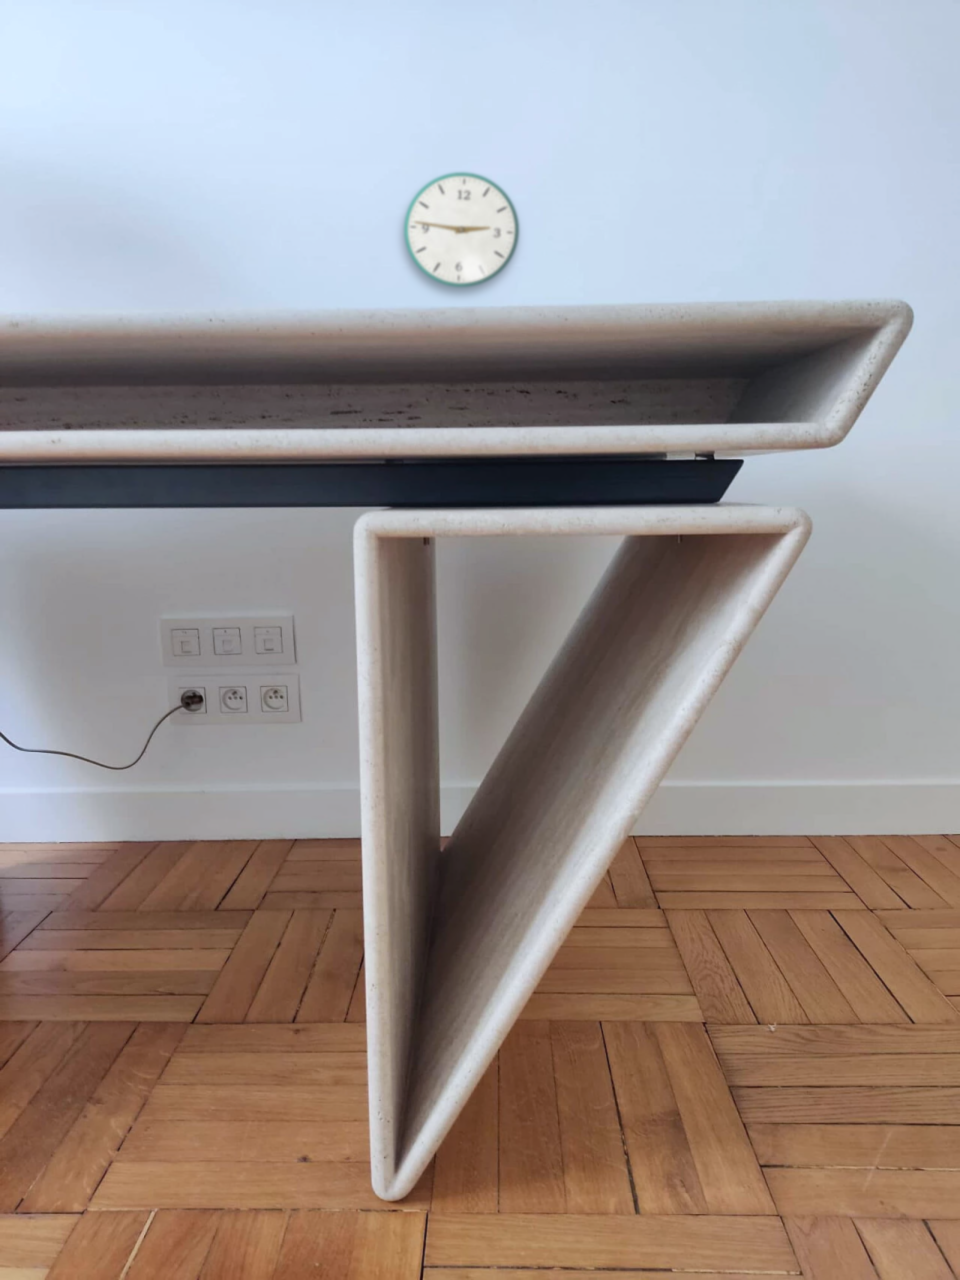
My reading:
{"hour": 2, "minute": 46}
